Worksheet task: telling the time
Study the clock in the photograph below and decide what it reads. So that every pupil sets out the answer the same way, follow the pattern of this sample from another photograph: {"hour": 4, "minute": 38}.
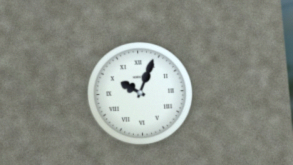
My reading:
{"hour": 10, "minute": 4}
